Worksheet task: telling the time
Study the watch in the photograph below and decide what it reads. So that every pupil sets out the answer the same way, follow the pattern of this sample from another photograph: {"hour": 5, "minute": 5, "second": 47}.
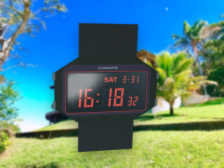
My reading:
{"hour": 16, "minute": 18, "second": 32}
